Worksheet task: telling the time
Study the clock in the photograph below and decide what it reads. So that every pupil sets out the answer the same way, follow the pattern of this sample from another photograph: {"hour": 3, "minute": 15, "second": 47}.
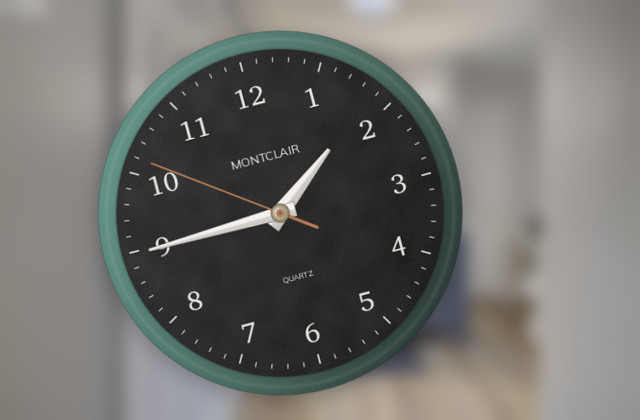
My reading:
{"hour": 1, "minute": 44, "second": 51}
